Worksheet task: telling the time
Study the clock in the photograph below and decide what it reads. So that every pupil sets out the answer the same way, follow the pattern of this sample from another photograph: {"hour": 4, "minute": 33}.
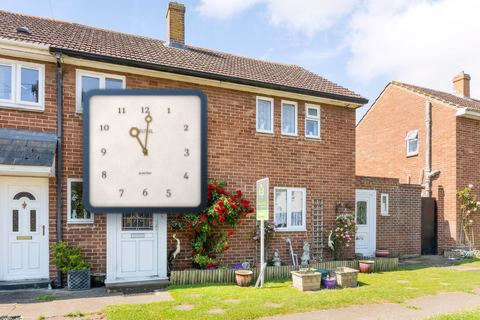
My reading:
{"hour": 11, "minute": 1}
